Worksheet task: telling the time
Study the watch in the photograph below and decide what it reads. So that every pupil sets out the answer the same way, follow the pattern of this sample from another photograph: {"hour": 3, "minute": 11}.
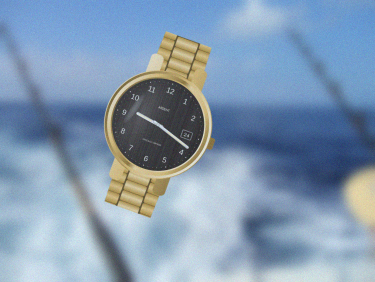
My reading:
{"hour": 9, "minute": 18}
